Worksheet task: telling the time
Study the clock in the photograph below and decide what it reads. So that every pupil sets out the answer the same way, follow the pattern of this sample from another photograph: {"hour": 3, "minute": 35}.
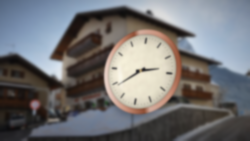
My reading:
{"hour": 2, "minute": 39}
